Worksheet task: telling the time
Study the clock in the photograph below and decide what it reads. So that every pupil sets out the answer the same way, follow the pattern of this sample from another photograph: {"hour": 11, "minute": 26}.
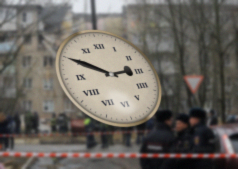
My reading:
{"hour": 2, "minute": 50}
